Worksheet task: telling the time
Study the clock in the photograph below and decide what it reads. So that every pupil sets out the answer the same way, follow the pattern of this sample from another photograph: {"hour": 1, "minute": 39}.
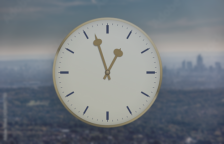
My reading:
{"hour": 12, "minute": 57}
